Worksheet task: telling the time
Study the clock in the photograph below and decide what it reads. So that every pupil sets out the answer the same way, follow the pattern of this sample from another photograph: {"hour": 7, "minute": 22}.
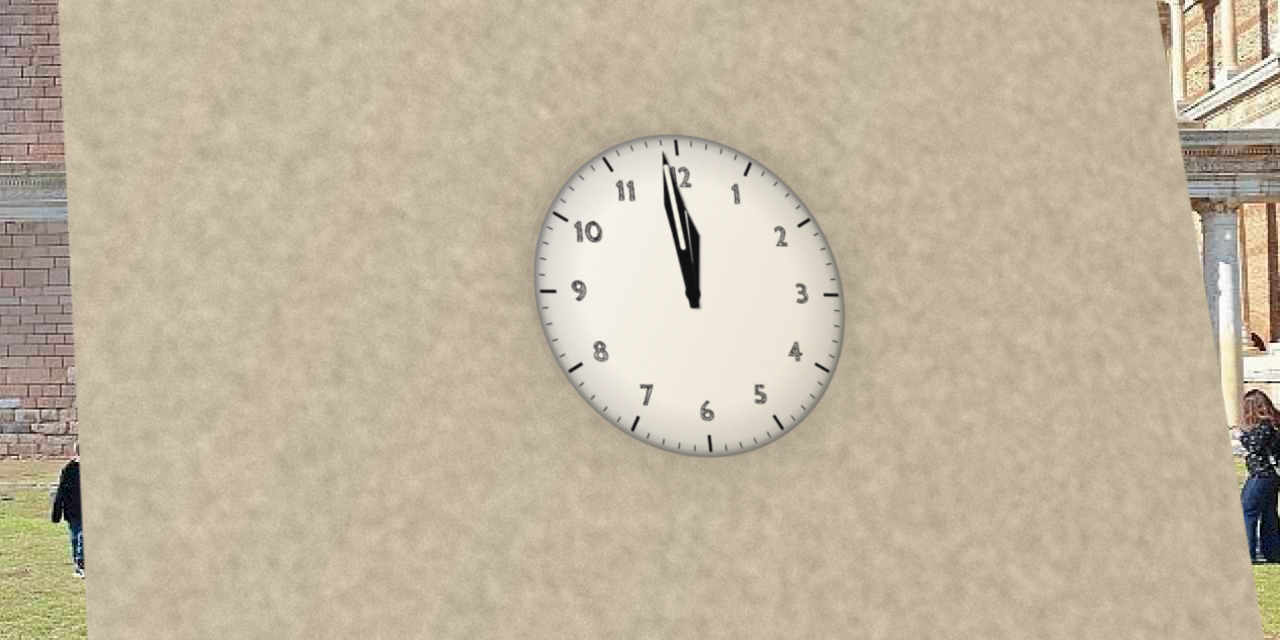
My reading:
{"hour": 11, "minute": 59}
